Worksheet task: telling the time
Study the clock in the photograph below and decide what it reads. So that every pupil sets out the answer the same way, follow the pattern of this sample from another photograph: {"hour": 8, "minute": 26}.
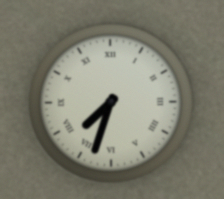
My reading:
{"hour": 7, "minute": 33}
